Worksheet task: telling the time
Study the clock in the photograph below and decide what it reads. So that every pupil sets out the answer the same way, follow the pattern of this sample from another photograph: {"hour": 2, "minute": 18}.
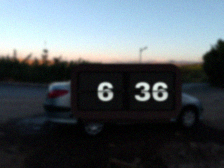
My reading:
{"hour": 6, "minute": 36}
